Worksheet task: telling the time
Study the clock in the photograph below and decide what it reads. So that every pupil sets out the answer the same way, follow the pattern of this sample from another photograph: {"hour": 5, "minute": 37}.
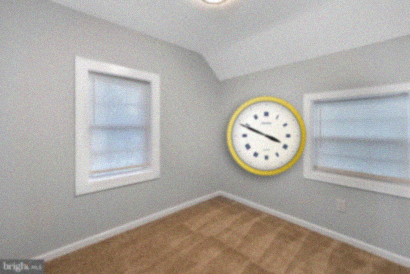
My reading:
{"hour": 3, "minute": 49}
